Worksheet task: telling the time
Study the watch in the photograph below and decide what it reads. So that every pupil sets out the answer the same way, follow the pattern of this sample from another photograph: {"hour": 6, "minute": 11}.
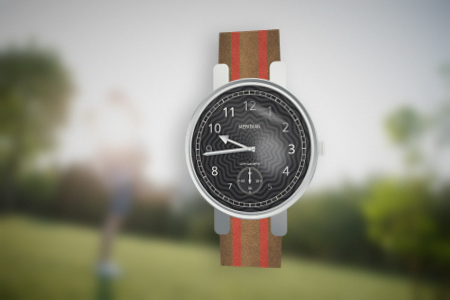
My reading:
{"hour": 9, "minute": 44}
